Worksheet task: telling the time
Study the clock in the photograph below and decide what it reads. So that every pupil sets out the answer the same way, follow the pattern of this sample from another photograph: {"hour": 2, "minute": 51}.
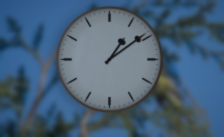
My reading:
{"hour": 1, "minute": 9}
